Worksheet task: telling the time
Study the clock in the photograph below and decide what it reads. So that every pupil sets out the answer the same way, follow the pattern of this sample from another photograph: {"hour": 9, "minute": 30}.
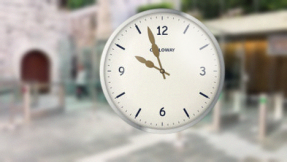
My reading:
{"hour": 9, "minute": 57}
